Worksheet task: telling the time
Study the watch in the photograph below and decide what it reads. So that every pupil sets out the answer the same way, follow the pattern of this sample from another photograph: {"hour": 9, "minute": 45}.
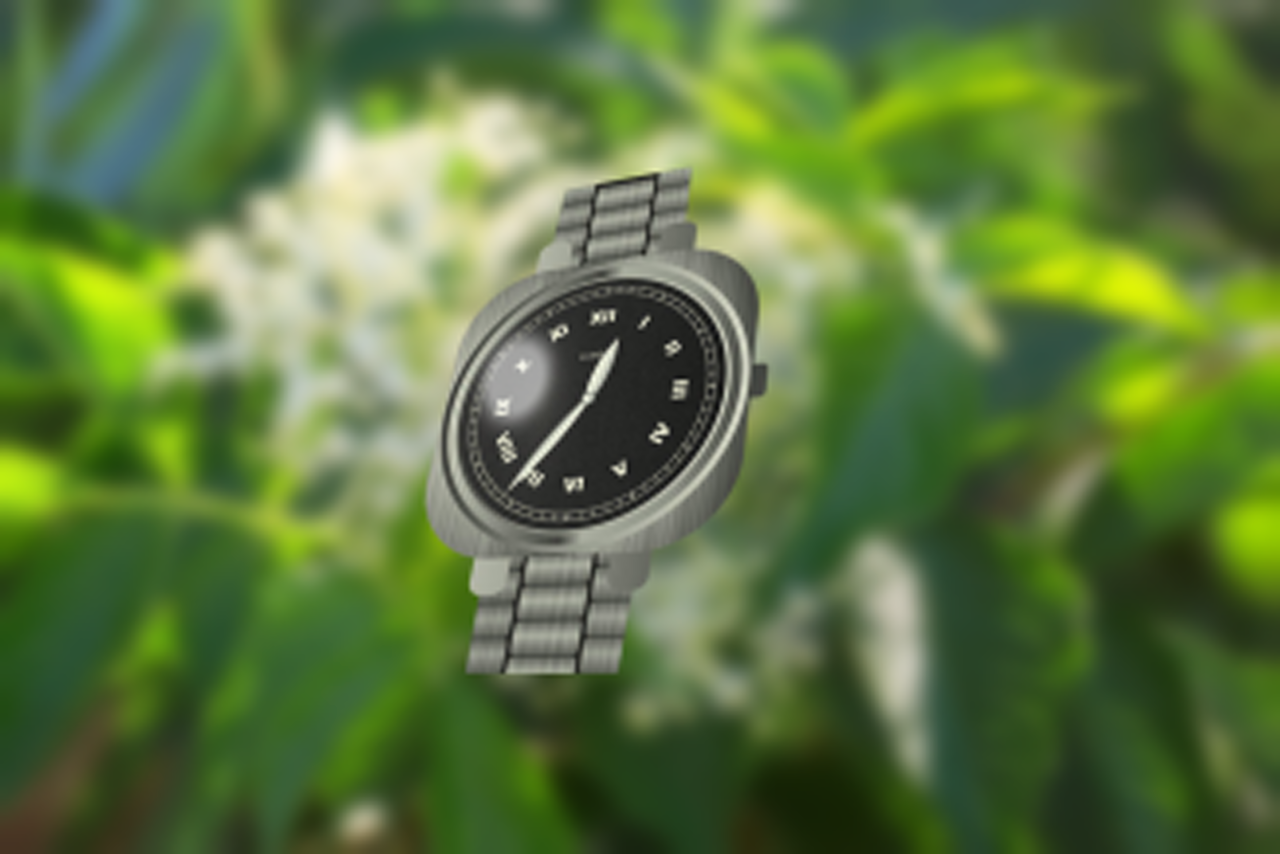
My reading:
{"hour": 12, "minute": 36}
